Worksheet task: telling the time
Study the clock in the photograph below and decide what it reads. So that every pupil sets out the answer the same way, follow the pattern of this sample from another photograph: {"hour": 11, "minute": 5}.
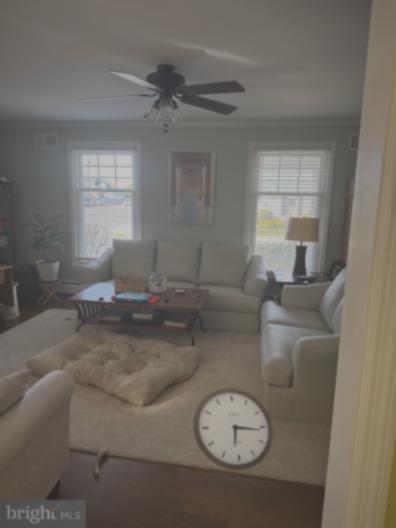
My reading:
{"hour": 6, "minute": 16}
